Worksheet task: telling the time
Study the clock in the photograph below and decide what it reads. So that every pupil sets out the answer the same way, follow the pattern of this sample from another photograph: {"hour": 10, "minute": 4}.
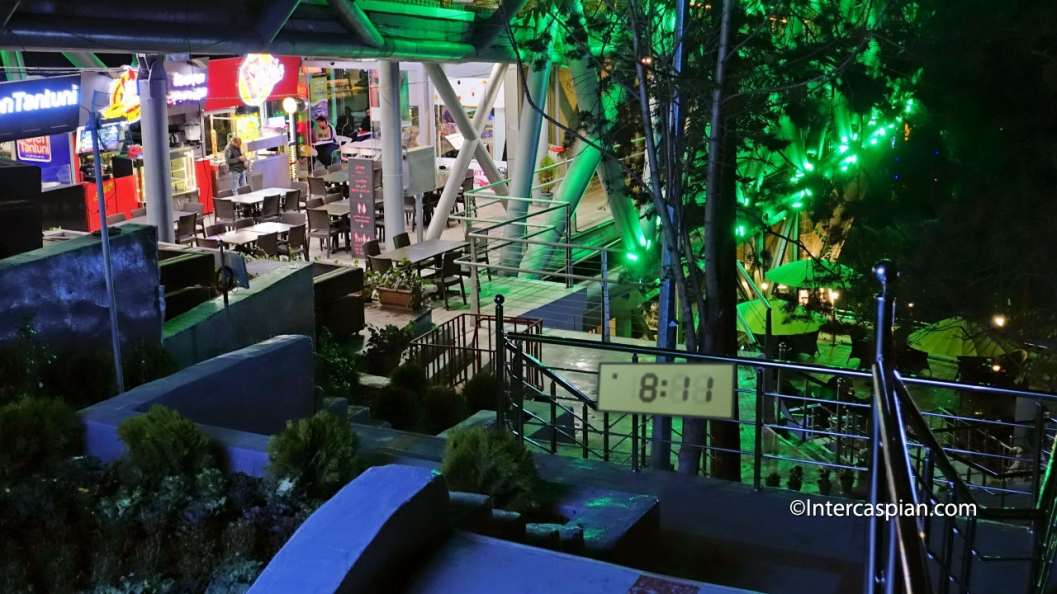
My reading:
{"hour": 8, "minute": 11}
